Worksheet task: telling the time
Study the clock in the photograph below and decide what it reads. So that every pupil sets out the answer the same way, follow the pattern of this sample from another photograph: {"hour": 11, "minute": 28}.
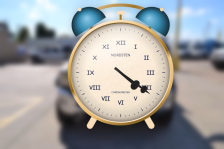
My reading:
{"hour": 4, "minute": 21}
